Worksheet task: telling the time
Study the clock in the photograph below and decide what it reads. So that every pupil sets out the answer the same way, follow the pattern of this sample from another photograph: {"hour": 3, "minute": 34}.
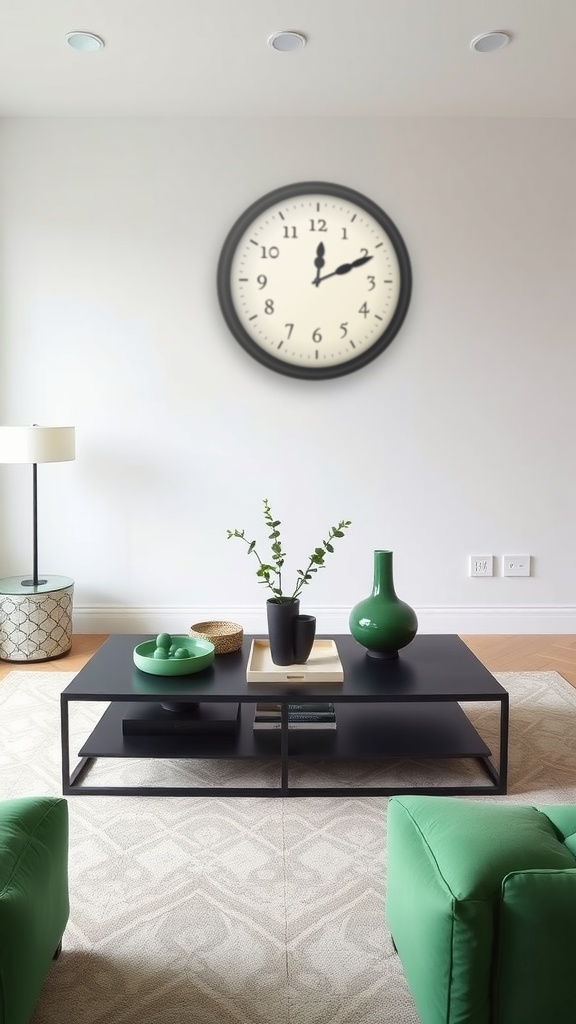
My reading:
{"hour": 12, "minute": 11}
